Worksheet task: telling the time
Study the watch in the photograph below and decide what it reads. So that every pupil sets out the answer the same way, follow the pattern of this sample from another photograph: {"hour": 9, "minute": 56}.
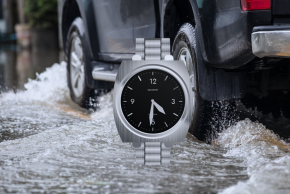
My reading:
{"hour": 4, "minute": 31}
